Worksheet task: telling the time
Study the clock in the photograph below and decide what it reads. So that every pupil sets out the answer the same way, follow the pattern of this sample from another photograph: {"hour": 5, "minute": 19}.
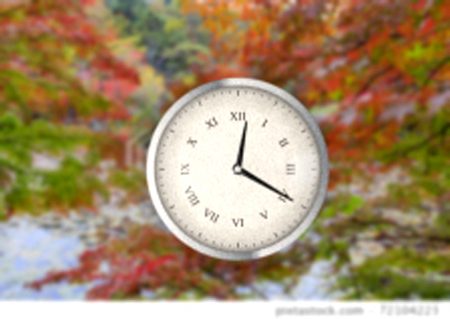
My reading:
{"hour": 12, "minute": 20}
